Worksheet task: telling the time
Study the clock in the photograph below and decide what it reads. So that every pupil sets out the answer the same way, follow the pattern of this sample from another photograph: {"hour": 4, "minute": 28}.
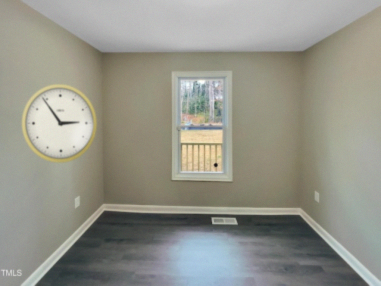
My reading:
{"hour": 2, "minute": 54}
